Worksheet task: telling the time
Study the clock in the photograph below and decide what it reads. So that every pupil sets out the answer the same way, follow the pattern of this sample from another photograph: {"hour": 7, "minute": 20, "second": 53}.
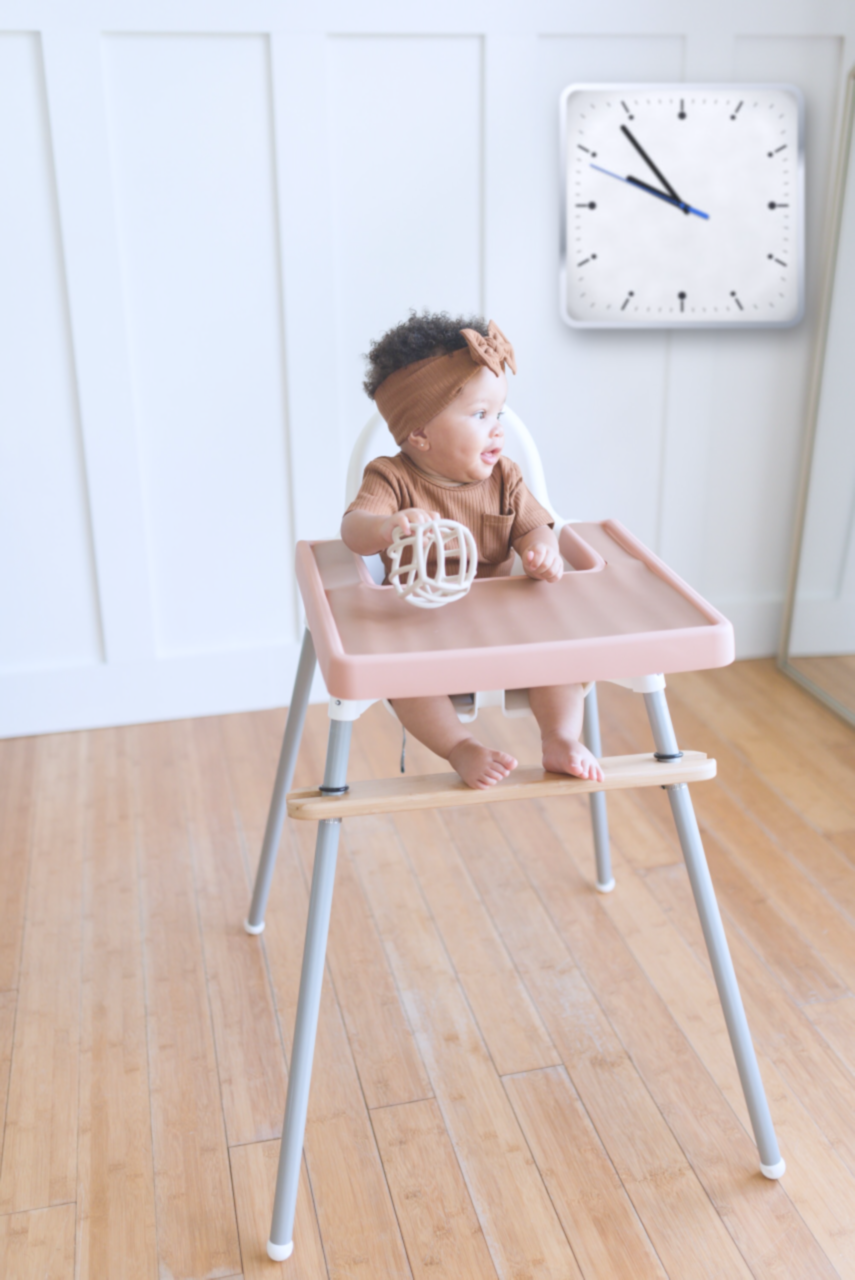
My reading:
{"hour": 9, "minute": 53, "second": 49}
